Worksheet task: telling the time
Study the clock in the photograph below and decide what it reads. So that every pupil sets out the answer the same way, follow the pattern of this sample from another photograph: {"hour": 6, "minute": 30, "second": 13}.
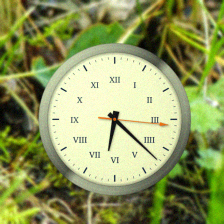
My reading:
{"hour": 6, "minute": 22, "second": 16}
